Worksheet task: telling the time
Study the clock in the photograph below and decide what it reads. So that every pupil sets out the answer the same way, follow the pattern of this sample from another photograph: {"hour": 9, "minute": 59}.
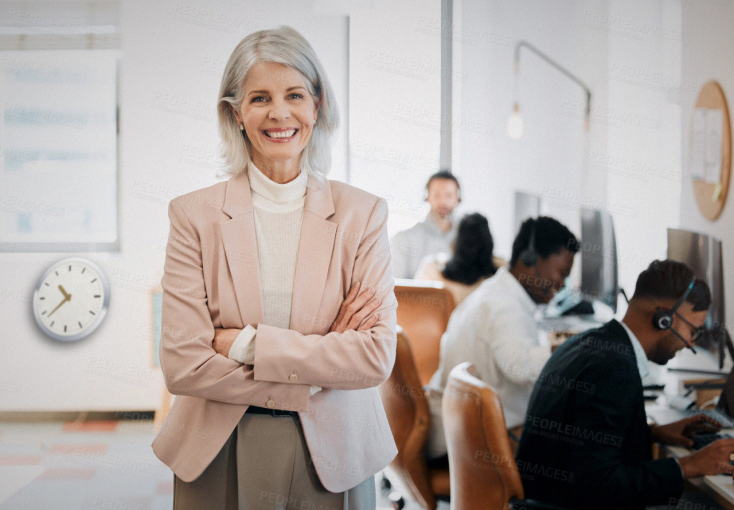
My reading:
{"hour": 10, "minute": 38}
